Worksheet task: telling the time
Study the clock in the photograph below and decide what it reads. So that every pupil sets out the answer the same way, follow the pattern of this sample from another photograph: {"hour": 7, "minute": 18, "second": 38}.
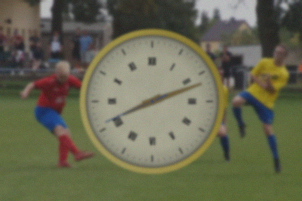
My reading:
{"hour": 8, "minute": 11, "second": 41}
